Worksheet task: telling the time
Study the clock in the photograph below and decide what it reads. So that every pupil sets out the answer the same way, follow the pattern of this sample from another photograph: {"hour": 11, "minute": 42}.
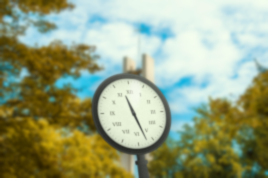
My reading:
{"hour": 11, "minute": 27}
